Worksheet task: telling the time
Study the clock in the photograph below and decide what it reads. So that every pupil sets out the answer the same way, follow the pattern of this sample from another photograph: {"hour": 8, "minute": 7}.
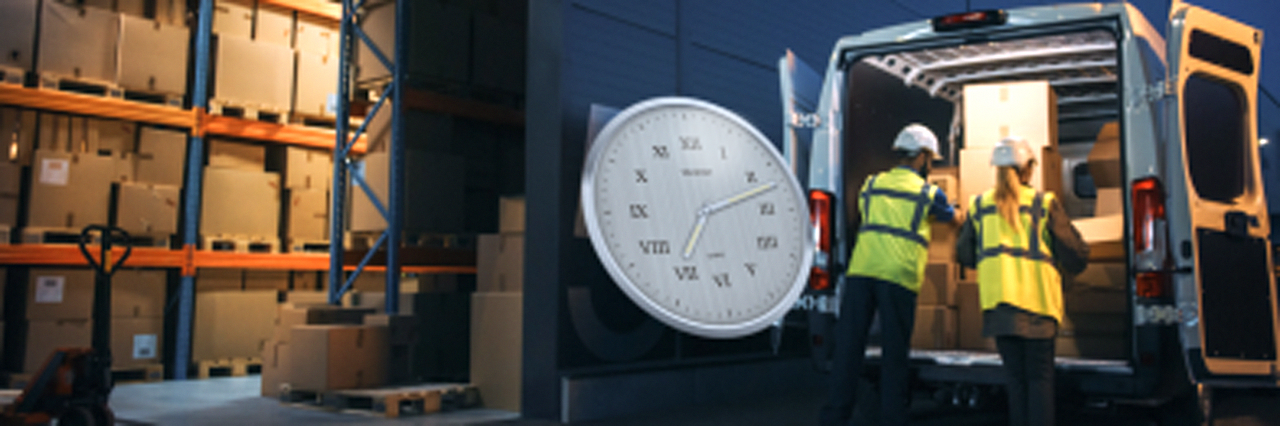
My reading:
{"hour": 7, "minute": 12}
